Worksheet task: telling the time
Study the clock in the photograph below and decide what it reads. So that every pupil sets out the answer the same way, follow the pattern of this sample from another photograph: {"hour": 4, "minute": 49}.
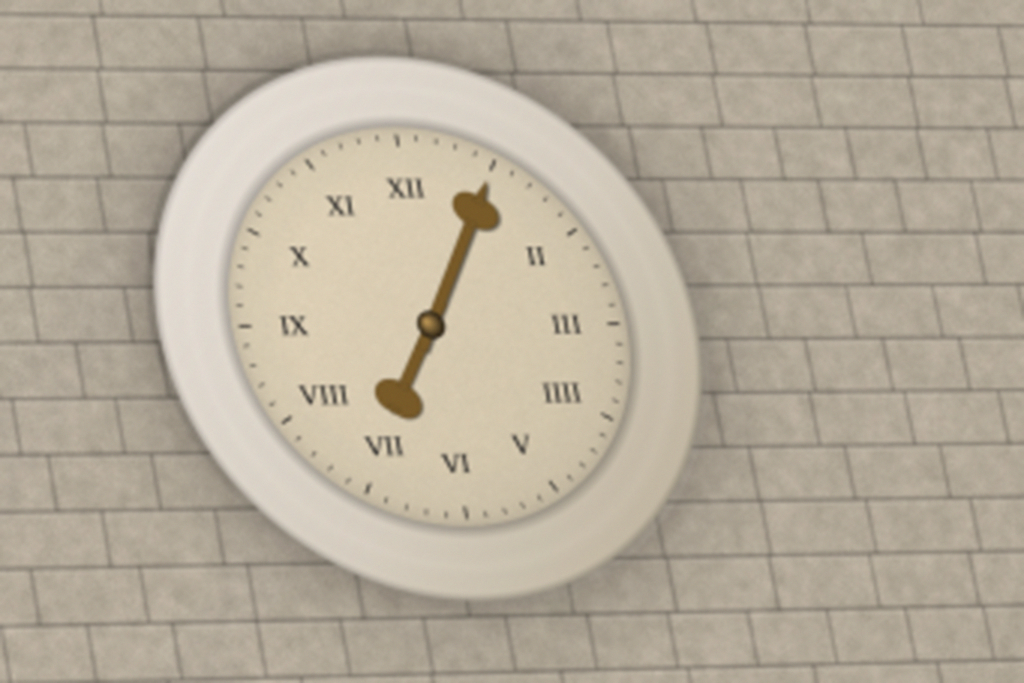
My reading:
{"hour": 7, "minute": 5}
